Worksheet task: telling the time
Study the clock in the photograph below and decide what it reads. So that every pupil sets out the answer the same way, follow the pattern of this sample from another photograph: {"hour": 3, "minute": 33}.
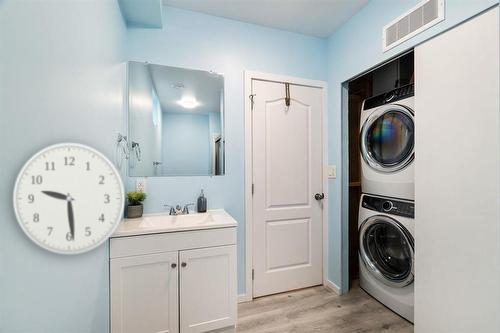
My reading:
{"hour": 9, "minute": 29}
